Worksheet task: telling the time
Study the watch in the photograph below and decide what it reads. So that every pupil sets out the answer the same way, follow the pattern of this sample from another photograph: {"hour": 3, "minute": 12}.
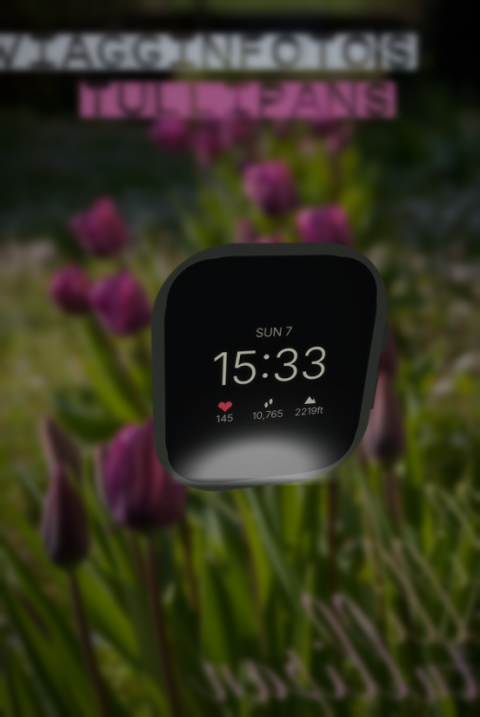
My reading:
{"hour": 15, "minute": 33}
